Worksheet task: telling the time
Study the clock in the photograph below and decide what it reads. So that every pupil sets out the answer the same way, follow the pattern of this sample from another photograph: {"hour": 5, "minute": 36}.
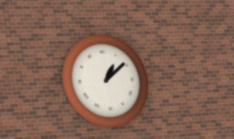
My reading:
{"hour": 1, "minute": 9}
